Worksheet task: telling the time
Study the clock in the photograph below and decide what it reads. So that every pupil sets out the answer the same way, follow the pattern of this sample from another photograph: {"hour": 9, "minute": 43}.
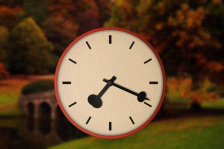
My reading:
{"hour": 7, "minute": 19}
